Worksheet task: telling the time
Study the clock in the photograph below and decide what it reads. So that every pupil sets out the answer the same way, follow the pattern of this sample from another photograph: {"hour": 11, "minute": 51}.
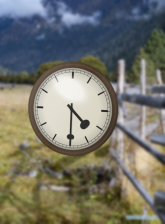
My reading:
{"hour": 4, "minute": 30}
